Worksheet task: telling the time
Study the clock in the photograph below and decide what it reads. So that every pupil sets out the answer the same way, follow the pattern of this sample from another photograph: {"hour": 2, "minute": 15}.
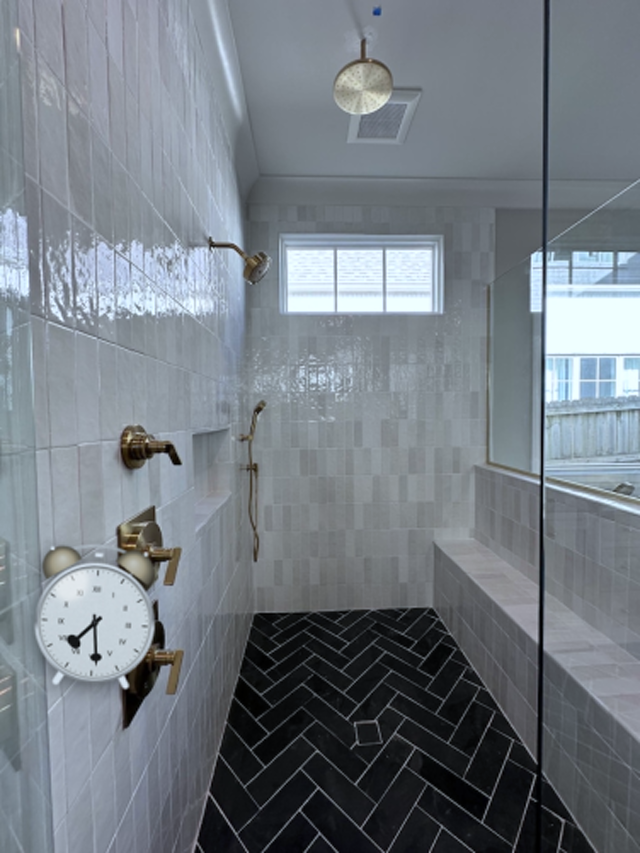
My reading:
{"hour": 7, "minute": 29}
